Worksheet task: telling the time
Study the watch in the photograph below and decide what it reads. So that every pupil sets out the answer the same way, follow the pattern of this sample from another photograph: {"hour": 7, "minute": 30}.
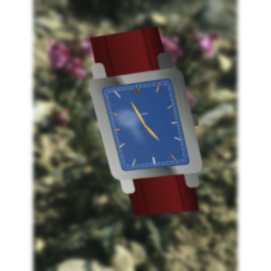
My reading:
{"hour": 4, "minute": 57}
